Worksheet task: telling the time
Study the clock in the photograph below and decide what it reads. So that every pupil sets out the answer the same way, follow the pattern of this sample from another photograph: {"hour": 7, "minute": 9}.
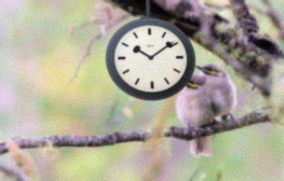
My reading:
{"hour": 10, "minute": 9}
